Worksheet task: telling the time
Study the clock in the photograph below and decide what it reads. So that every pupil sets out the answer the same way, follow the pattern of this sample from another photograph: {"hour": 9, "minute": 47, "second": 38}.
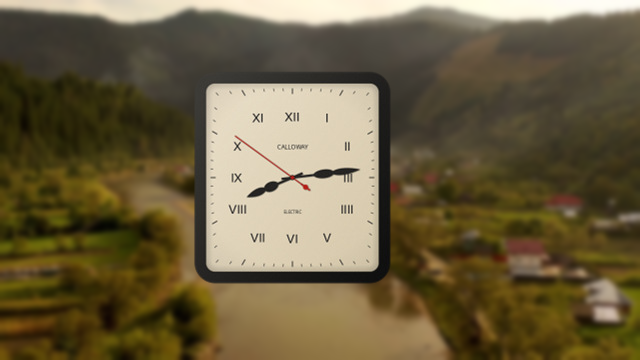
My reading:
{"hour": 8, "minute": 13, "second": 51}
